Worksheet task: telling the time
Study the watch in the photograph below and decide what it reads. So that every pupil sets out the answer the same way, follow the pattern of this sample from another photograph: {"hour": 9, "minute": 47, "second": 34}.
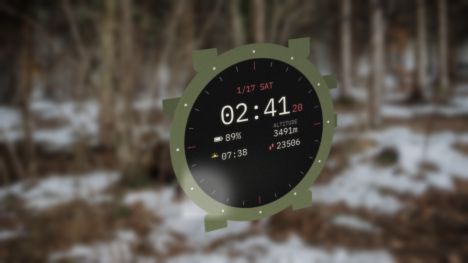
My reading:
{"hour": 2, "minute": 41, "second": 20}
